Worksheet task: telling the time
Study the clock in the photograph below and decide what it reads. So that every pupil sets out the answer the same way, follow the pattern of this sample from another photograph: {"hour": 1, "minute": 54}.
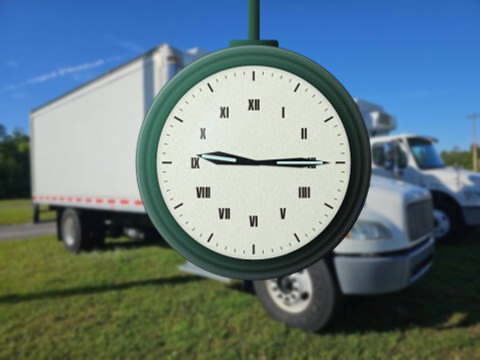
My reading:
{"hour": 9, "minute": 15}
